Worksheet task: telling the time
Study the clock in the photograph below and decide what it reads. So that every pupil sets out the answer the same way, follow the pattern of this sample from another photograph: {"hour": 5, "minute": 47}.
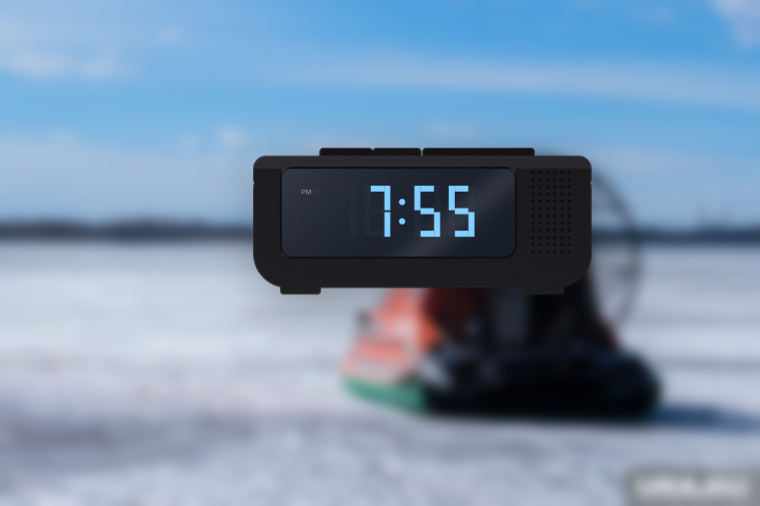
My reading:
{"hour": 7, "minute": 55}
